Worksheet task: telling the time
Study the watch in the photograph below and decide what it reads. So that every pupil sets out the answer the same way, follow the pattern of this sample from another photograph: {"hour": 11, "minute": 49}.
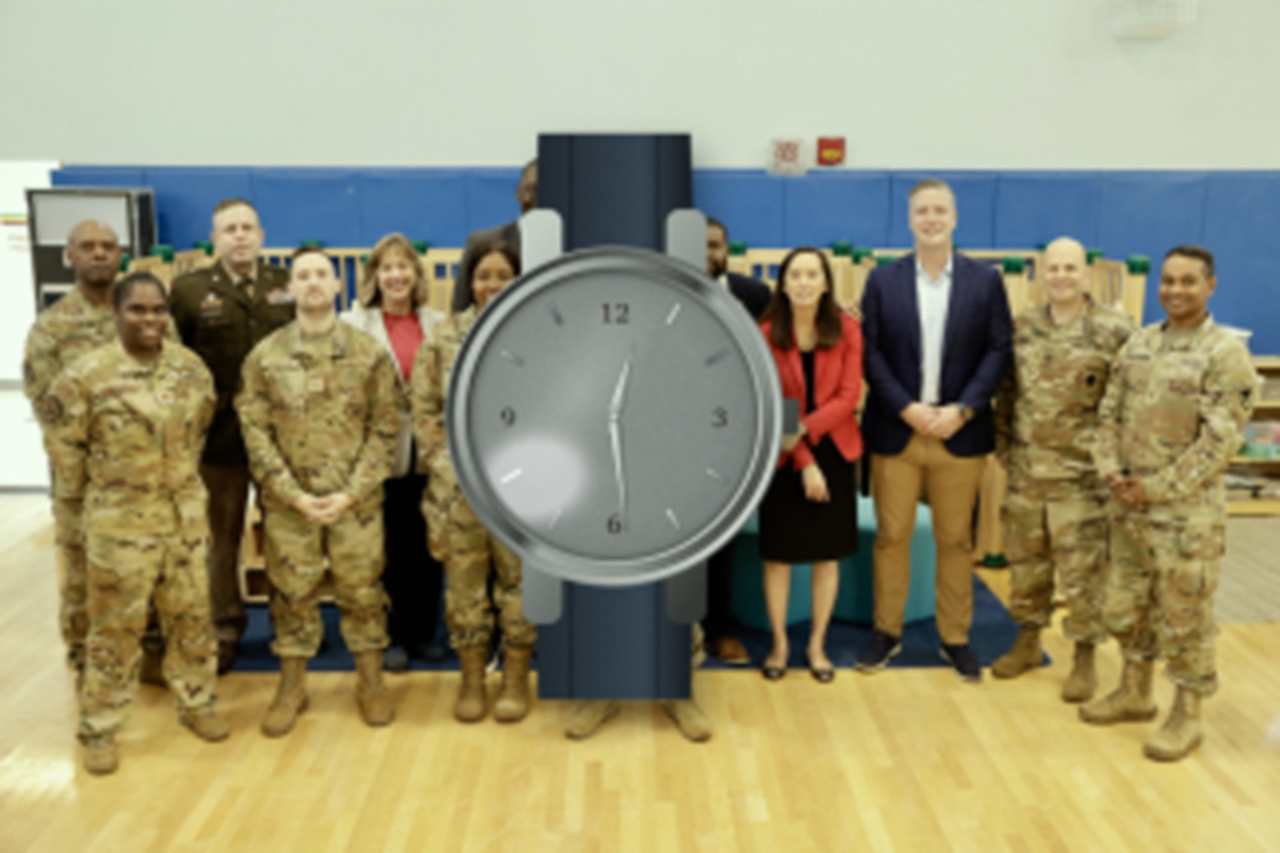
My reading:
{"hour": 12, "minute": 29}
